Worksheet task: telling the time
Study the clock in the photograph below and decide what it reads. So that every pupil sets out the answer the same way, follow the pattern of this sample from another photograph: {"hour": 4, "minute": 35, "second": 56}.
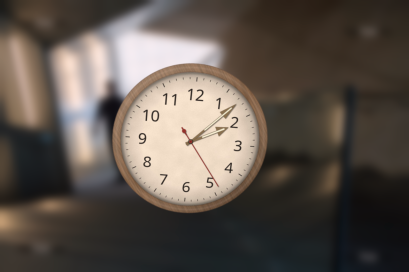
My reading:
{"hour": 2, "minute": 7, "second": 24}
